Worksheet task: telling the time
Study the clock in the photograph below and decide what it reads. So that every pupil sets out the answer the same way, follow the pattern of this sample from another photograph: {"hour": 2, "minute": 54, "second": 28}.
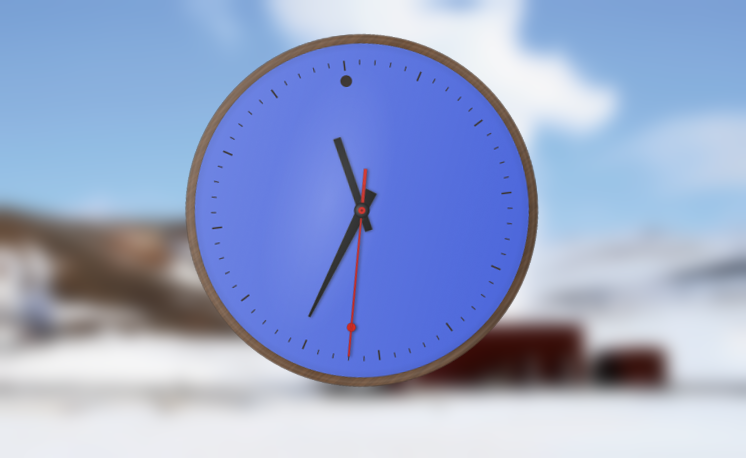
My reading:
{"hour": 11, "minute": 35, "second": 32}
